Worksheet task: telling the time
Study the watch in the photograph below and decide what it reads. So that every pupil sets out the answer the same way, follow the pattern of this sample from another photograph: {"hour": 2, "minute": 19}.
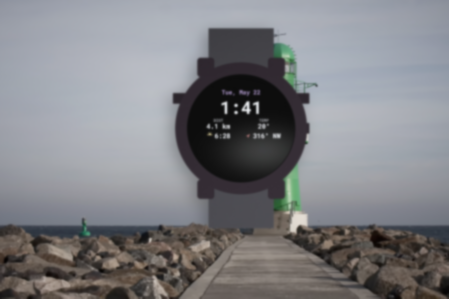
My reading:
{"hour": 1, "minute": 41}
